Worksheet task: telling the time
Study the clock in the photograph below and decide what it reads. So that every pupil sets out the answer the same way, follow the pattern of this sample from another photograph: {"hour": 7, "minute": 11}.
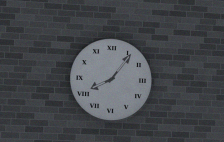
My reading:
{"hour": 8, "minute": 6}
